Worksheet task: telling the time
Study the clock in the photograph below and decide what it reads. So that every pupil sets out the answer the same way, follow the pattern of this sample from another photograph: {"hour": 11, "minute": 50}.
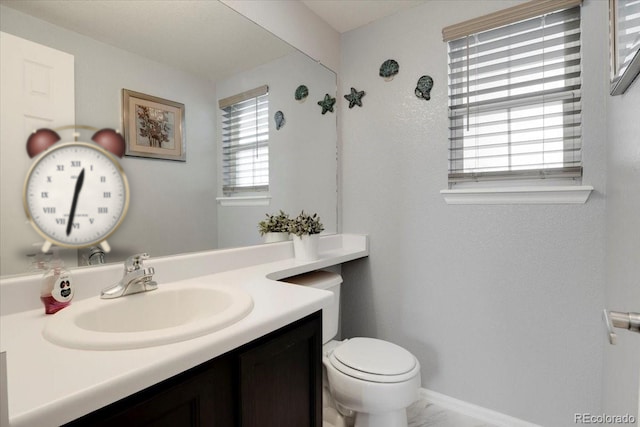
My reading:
{"hour": 12, "minute": 32}
